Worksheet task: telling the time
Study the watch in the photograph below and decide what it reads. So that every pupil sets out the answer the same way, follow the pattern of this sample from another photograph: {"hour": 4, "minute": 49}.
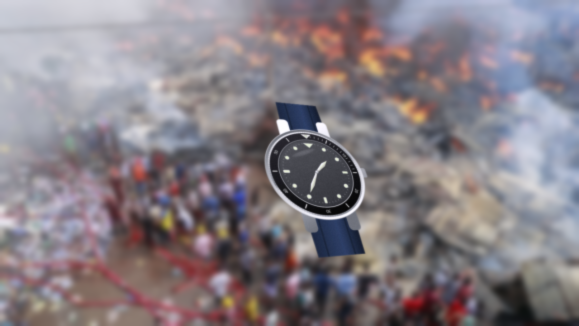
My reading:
{"hour": 1, "minute": 35}
